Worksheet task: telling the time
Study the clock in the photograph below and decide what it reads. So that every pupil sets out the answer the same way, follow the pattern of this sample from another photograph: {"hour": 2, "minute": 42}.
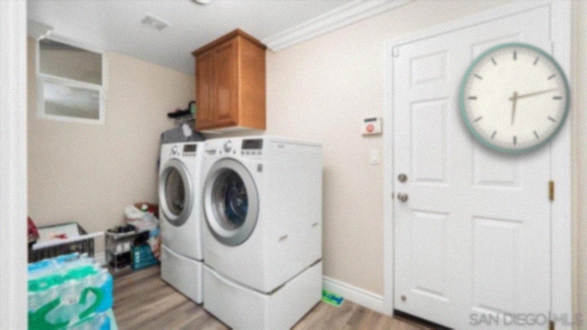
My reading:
{"hour": 6, "minute": 13}
